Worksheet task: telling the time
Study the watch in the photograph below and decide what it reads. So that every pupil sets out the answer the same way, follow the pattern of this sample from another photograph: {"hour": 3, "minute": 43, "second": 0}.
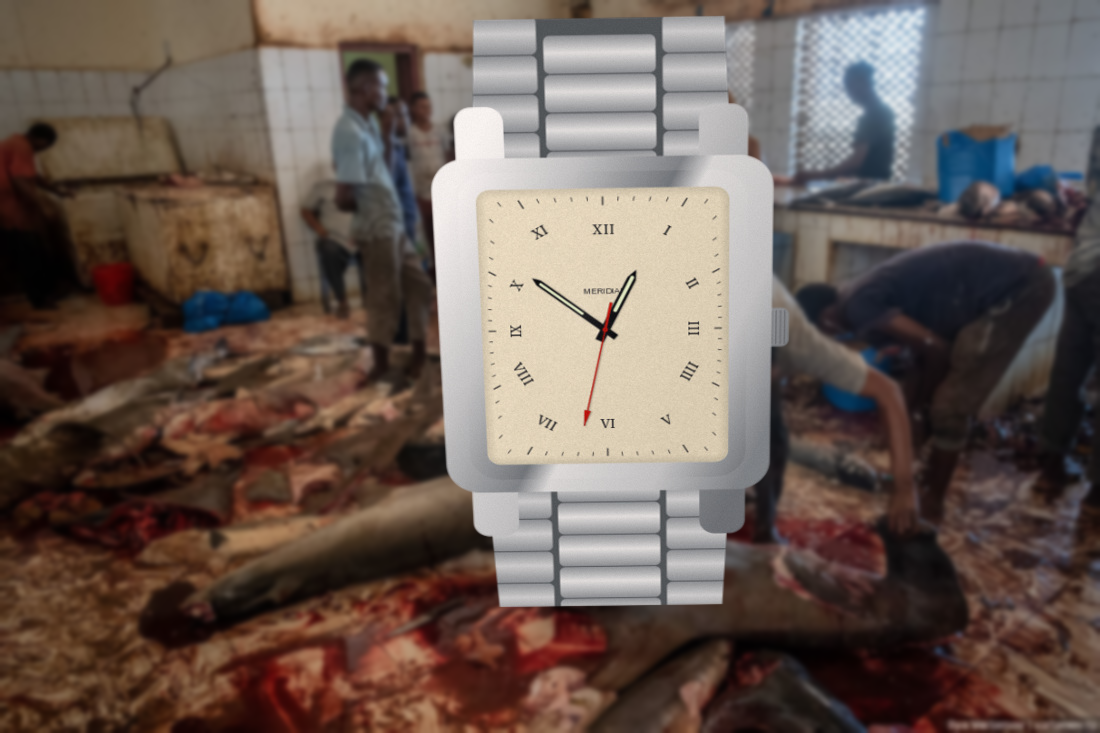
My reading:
{"hour": 12, "minute": 51, "second": 32}
